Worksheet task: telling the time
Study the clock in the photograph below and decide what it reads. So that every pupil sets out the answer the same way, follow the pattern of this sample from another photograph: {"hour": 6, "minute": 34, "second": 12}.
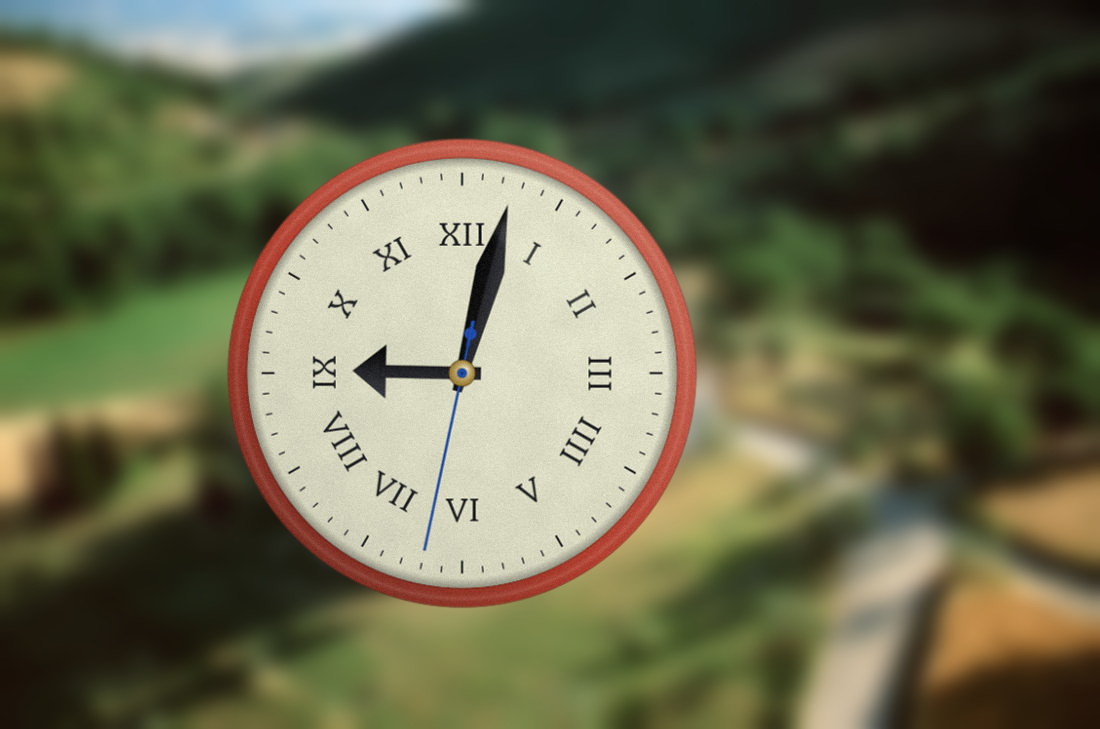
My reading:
{"hour": 9, "minute": 2, "second": 32}
